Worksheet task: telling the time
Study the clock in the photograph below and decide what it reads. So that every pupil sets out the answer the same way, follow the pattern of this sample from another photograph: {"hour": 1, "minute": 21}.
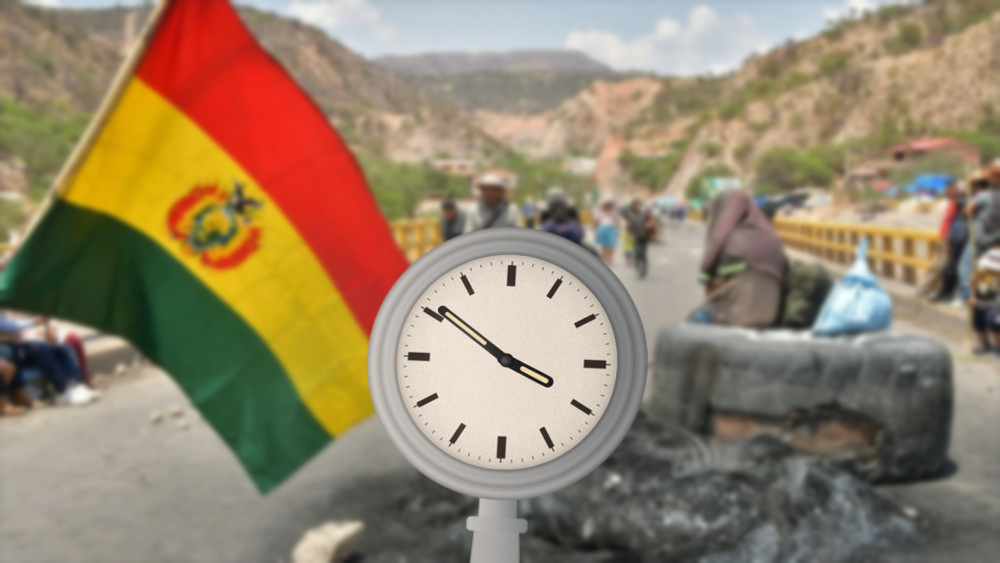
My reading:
{"hour": 3, "minute": 51}
